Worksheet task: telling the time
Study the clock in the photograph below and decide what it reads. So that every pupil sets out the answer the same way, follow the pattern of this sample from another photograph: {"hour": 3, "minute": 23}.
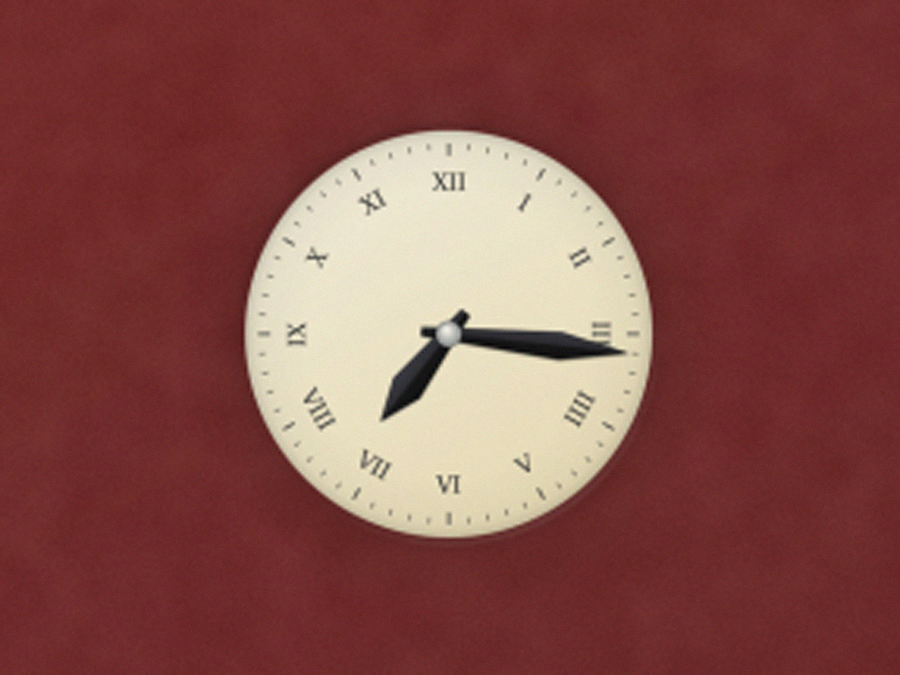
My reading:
{"hour": 7, "minute": 16}
